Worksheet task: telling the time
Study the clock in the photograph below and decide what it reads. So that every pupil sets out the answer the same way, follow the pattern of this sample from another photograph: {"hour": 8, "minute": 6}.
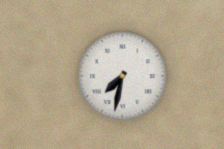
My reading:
{"hour": 7, "minute": 32}
